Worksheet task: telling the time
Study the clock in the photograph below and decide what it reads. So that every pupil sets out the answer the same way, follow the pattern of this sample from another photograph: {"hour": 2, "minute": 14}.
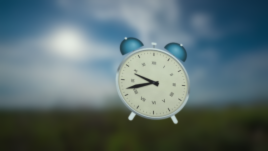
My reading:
{"hour": 9, "minute": 42}
